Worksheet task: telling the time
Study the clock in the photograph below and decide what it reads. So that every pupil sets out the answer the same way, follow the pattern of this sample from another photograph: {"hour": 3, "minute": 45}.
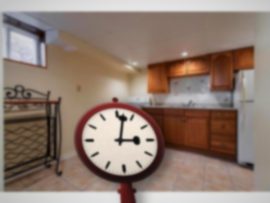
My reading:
{"hour": 3, "minute": 2}
